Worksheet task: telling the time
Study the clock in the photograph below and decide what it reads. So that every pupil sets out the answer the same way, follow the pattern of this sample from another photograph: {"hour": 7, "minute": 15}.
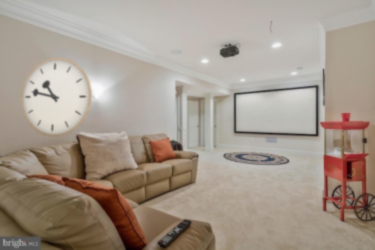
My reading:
{"hour": 10, "minute": 47}
